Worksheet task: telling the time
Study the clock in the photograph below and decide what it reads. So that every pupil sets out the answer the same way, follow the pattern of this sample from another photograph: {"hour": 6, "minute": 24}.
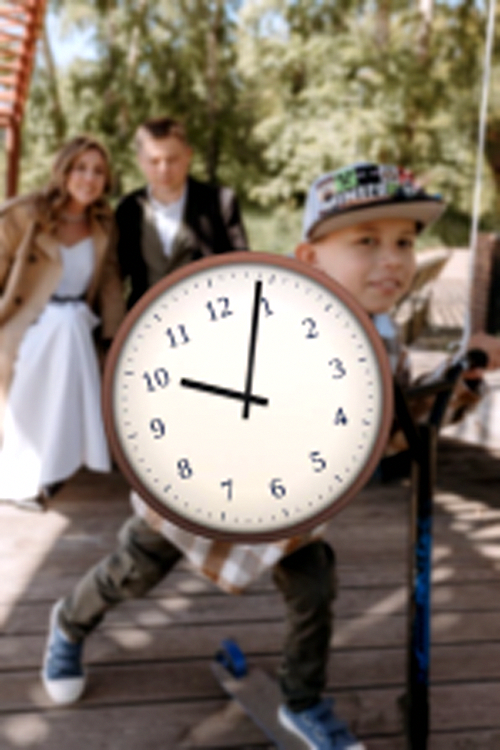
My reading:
{"hour": 10, "minute": 4}
